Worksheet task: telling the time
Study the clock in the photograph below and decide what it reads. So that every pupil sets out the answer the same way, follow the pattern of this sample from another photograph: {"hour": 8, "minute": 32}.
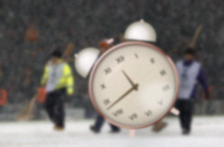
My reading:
{"hour": 11, "minute": 43}
